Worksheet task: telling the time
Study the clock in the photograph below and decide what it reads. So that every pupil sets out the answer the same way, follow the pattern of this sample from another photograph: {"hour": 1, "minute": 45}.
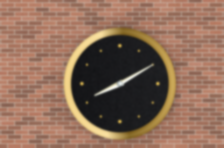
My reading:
{"hour": 8, "minute": 10}
